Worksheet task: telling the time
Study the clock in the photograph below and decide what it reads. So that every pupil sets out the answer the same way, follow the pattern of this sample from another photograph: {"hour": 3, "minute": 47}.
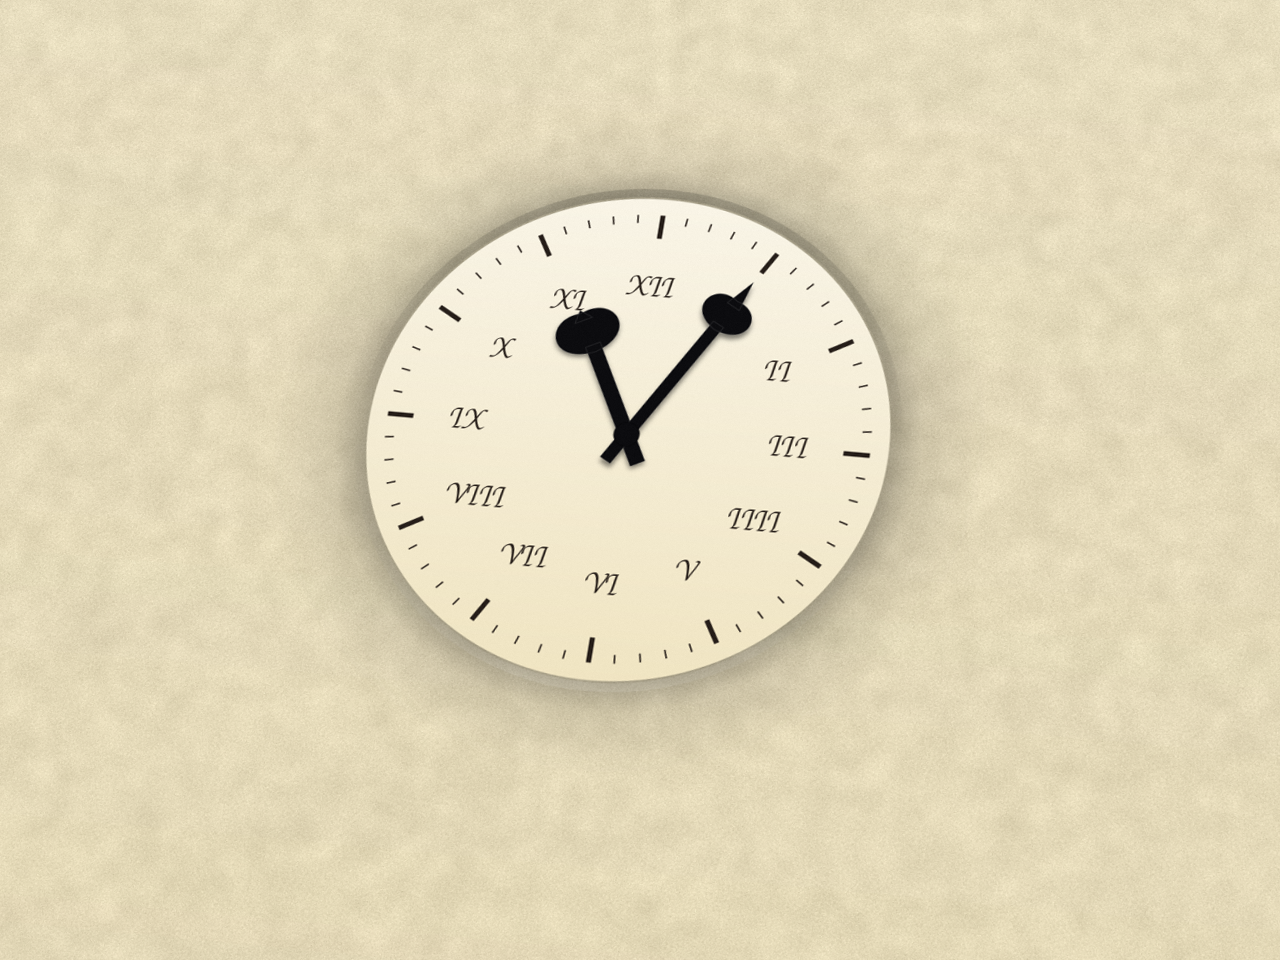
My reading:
{"hour": 11, "minute": 5}
